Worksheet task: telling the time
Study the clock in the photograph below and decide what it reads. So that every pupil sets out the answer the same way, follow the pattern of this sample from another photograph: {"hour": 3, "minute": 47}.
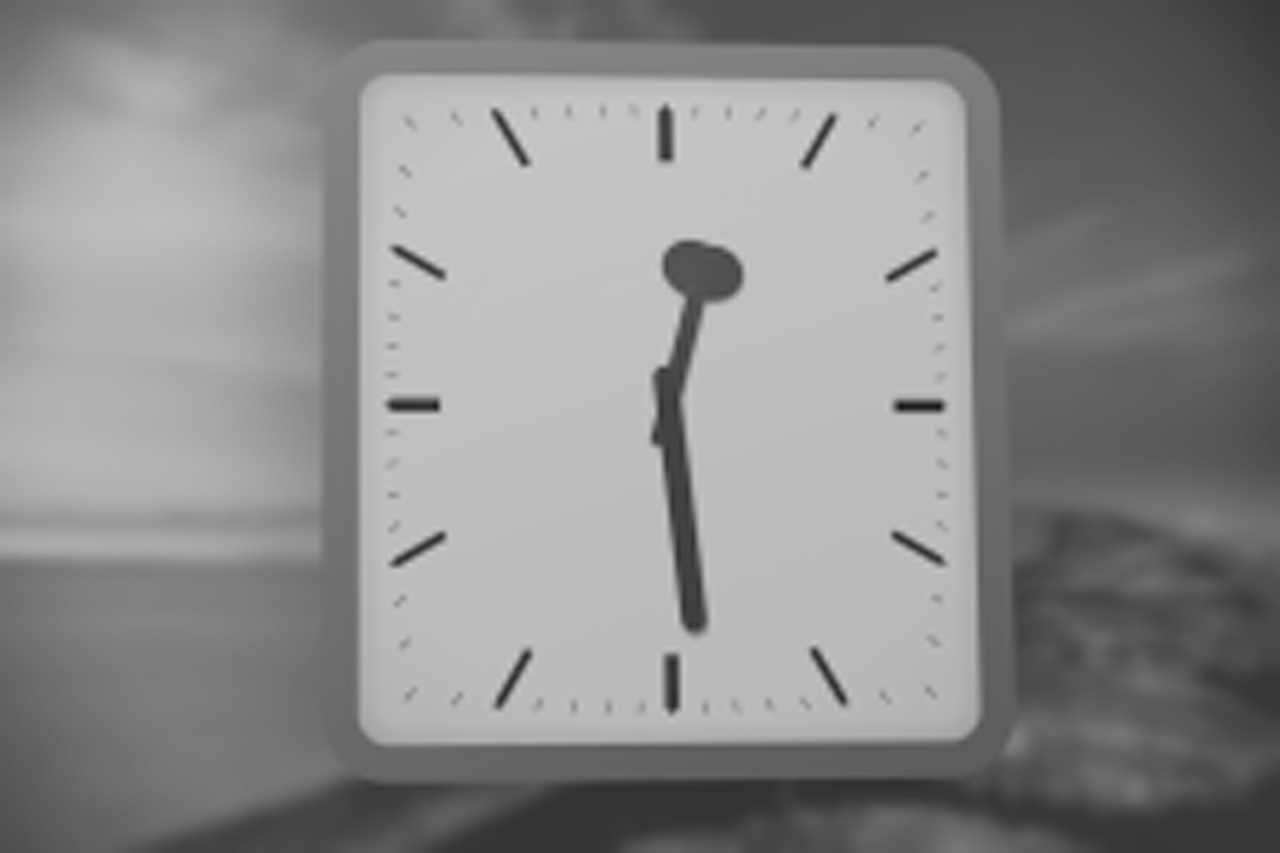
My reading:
{"hour": 12, "minute": 29}
